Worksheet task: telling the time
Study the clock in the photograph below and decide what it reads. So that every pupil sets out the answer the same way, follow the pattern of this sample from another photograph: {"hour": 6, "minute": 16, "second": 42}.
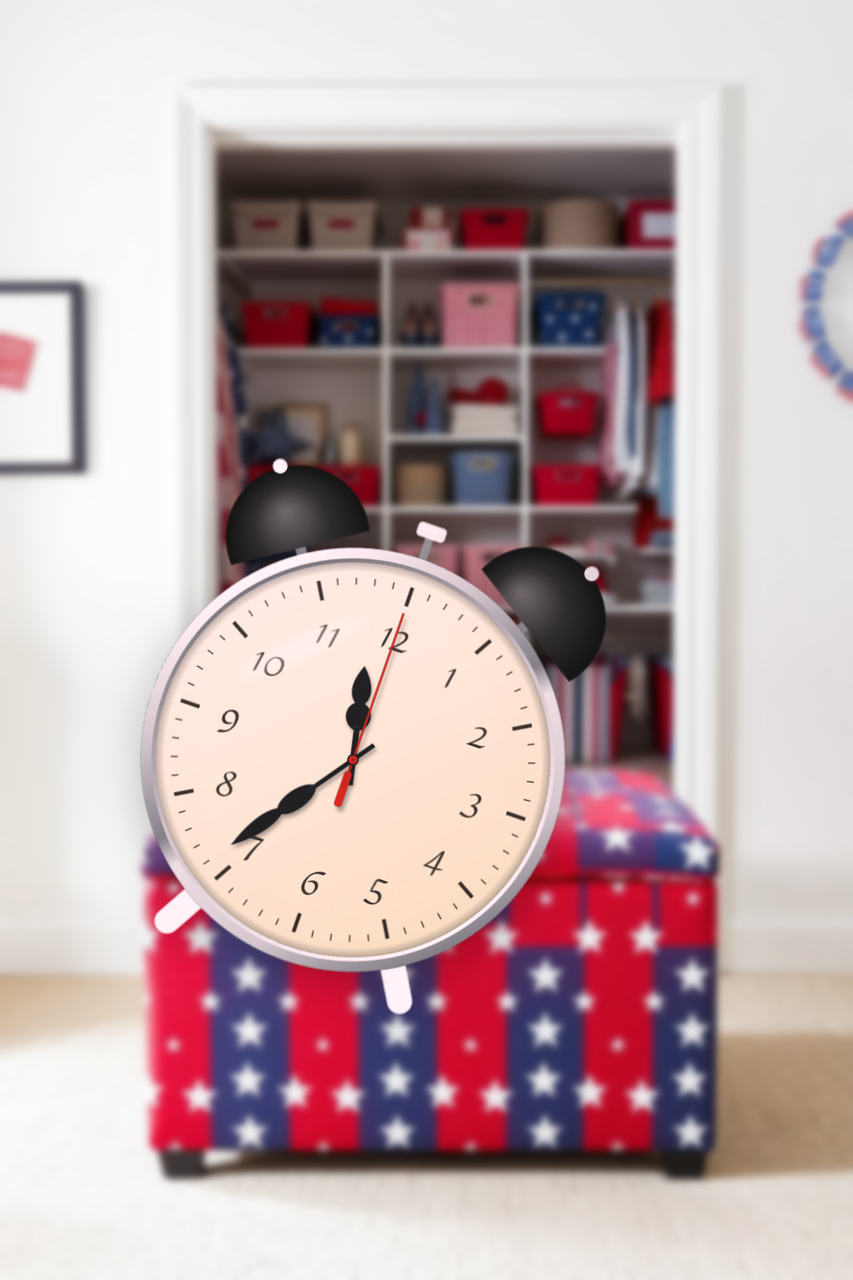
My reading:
{"hour": 11, "minute": 36, "second": 0}
